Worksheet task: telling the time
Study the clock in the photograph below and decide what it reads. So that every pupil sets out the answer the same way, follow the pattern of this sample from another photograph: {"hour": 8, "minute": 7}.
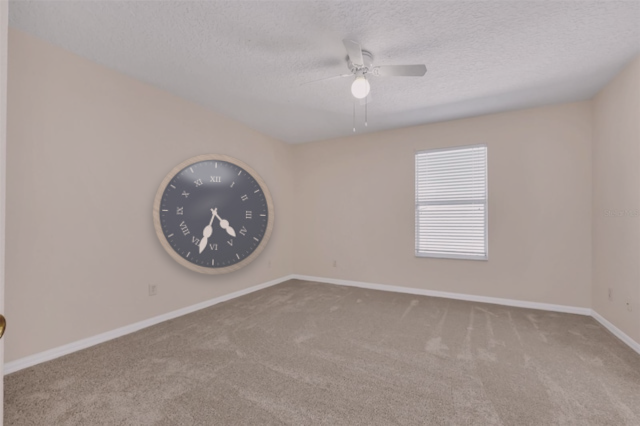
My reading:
{"hour": 4, "minute": 33}
